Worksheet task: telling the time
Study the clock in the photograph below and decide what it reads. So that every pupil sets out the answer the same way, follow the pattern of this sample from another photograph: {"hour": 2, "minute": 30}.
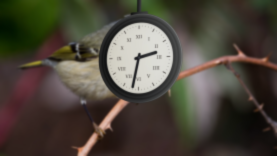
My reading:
{"hour": 2, "minute": 32}
